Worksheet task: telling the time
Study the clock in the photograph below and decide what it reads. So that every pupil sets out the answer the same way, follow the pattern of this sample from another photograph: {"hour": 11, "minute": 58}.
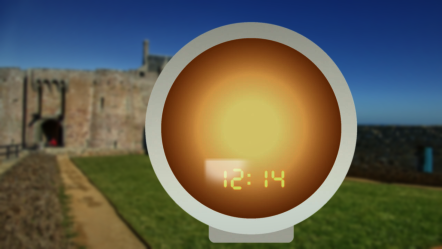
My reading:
{"hour": 12, "minute": 14}
